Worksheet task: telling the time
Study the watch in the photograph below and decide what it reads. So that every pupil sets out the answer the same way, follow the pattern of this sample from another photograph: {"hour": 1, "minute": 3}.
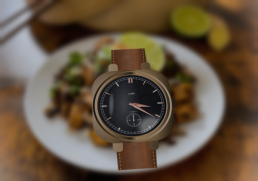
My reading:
{"hour": 3, "minute": 21}
